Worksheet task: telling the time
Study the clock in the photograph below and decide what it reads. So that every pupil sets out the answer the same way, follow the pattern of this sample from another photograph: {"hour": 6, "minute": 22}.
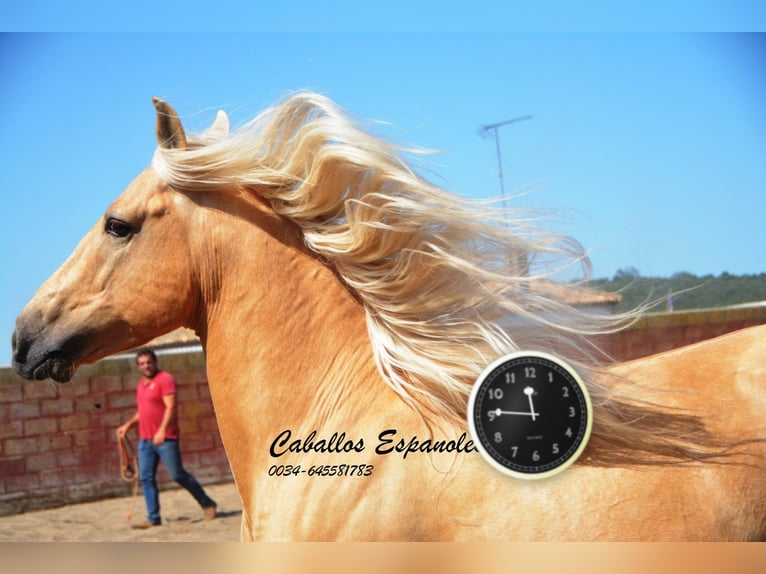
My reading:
{"hour": 11, "minute": 46}
